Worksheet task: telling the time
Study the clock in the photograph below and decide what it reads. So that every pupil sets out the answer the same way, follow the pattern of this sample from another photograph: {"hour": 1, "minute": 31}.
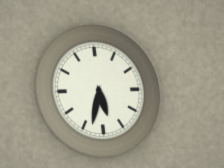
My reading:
{"hour": 5, "minute": 33}
